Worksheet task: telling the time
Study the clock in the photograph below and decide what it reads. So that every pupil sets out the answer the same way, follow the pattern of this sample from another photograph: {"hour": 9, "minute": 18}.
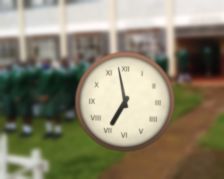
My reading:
{"hour": 6, "minute": 58}
